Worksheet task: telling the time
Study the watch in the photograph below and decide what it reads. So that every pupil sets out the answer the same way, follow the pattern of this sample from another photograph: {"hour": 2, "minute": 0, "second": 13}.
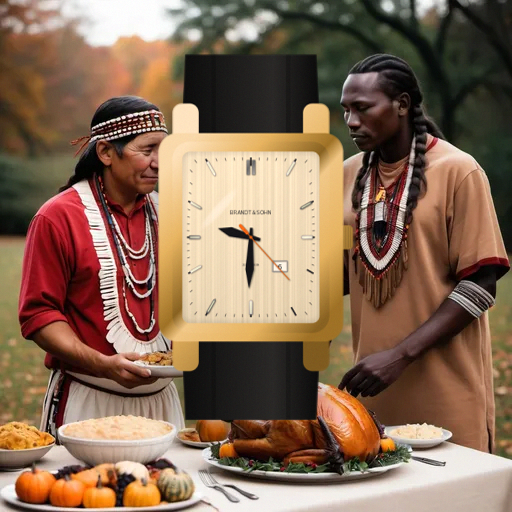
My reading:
{"hour": 9, "minute": 30, "second": 23}
